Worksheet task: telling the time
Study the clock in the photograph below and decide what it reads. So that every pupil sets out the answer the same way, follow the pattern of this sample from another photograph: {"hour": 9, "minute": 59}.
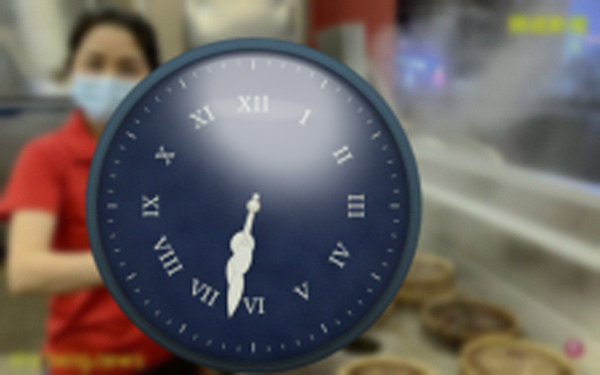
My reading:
{"hour": 6, "minute": 32}
